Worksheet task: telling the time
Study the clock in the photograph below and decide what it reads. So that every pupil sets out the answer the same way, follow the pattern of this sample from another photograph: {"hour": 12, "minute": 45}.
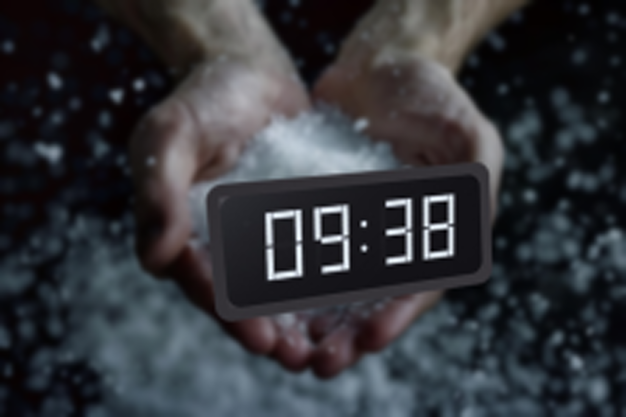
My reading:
{"hour": 9, "minute": 38}
